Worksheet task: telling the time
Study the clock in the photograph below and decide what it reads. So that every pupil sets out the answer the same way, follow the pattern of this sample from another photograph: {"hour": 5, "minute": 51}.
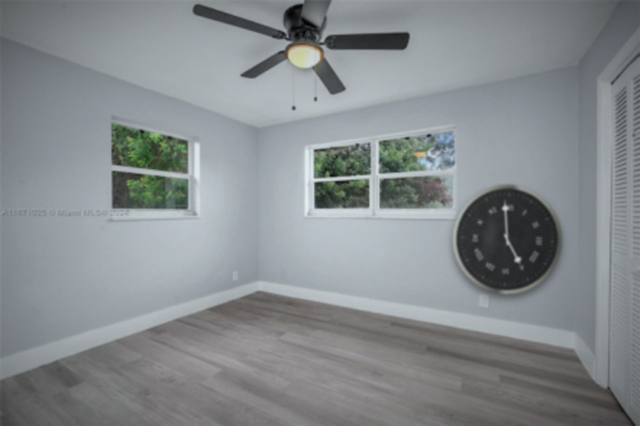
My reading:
{"hour": 4, "minute": 59}
